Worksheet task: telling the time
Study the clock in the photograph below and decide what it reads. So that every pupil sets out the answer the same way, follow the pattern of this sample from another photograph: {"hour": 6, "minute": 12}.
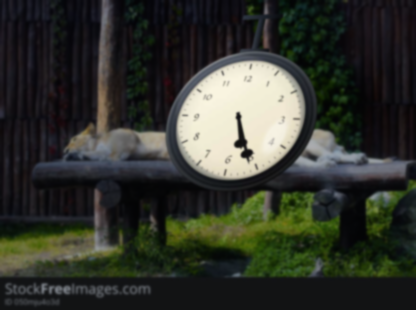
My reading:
{"hour": 5, "minute": 26}
